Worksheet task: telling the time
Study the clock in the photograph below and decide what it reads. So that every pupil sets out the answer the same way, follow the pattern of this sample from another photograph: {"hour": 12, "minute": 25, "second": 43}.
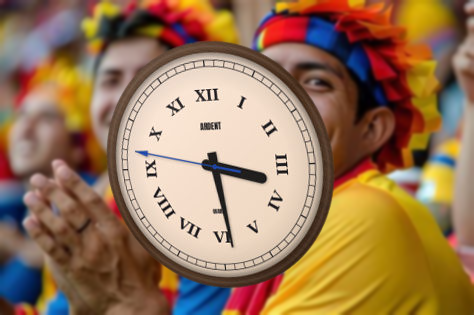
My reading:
{"hour": 3, "minute": 28, "second": 47}
